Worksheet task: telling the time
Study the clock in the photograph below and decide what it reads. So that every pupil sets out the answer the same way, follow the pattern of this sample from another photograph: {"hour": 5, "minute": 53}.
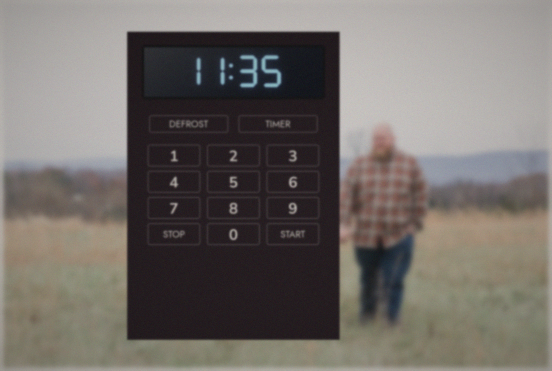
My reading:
{"hour": 11, "minute": 35}
